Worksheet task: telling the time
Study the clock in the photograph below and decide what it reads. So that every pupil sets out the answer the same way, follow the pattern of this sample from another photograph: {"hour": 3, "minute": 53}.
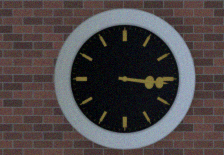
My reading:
{"hour": 3, "minute": 16}
